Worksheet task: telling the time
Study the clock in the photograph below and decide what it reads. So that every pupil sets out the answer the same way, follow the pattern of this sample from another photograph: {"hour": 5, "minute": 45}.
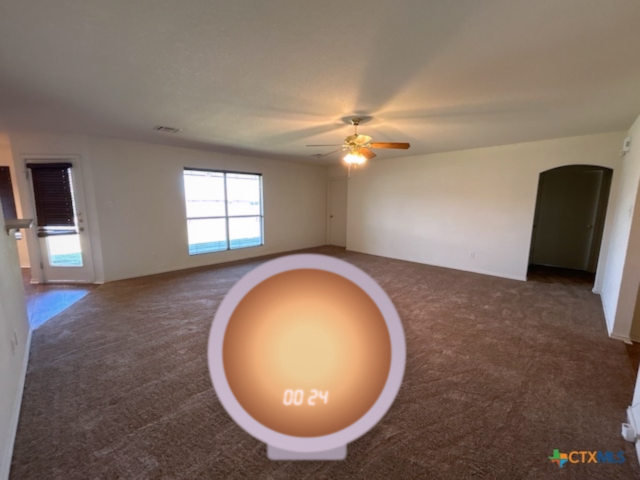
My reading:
{"hour": 0, "minute": 24}
